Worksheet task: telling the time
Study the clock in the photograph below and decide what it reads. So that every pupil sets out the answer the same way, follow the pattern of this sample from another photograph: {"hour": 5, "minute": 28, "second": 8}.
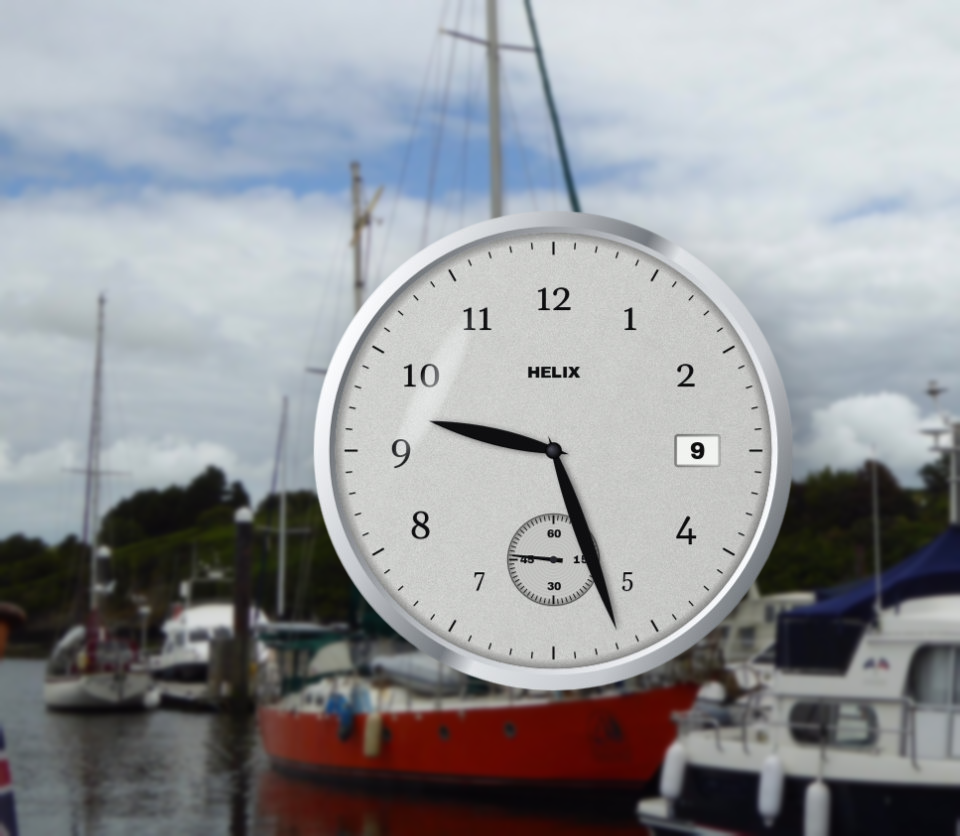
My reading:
{"hour": 9, "minute": 26, "second": 46}
